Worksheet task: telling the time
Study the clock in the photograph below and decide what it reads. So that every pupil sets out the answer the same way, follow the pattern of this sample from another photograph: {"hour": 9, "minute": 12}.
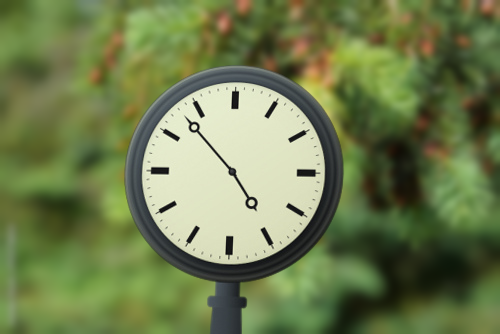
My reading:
{"hour": 4, "minute": 53}
